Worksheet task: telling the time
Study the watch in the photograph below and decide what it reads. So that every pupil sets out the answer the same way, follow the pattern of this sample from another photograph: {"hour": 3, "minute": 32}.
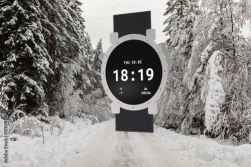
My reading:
{"hour": 18, "minute": 19}
